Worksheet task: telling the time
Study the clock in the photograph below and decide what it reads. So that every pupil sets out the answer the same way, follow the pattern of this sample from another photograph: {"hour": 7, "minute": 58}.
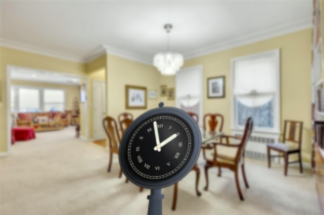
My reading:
{"hour": 1, "minute": 58}
